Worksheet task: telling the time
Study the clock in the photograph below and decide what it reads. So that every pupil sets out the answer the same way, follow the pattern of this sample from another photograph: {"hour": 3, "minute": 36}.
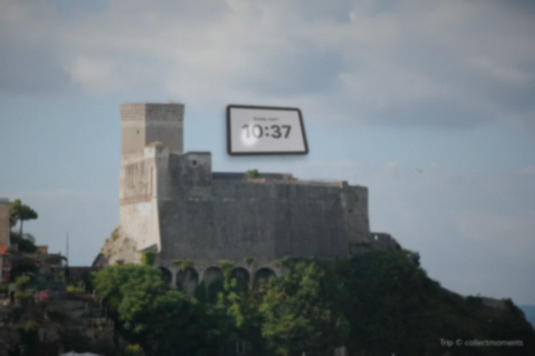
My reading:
{"hour": 10, "minute": 37}
